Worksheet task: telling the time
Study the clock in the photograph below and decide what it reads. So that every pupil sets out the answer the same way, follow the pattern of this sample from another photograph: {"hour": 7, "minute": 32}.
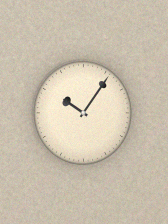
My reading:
{"hour": 10, "minute": 6}
